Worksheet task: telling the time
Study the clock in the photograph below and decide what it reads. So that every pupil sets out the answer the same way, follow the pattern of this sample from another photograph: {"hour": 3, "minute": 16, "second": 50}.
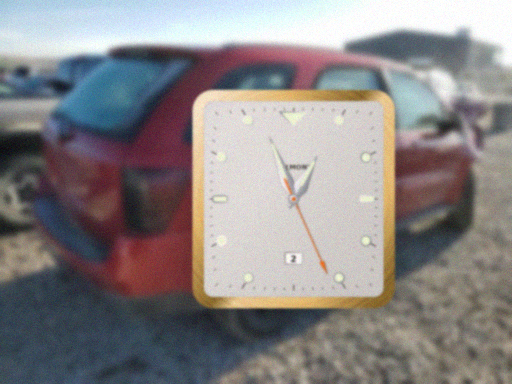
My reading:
{"hour": 12, "minute": 56, "second": 26}
